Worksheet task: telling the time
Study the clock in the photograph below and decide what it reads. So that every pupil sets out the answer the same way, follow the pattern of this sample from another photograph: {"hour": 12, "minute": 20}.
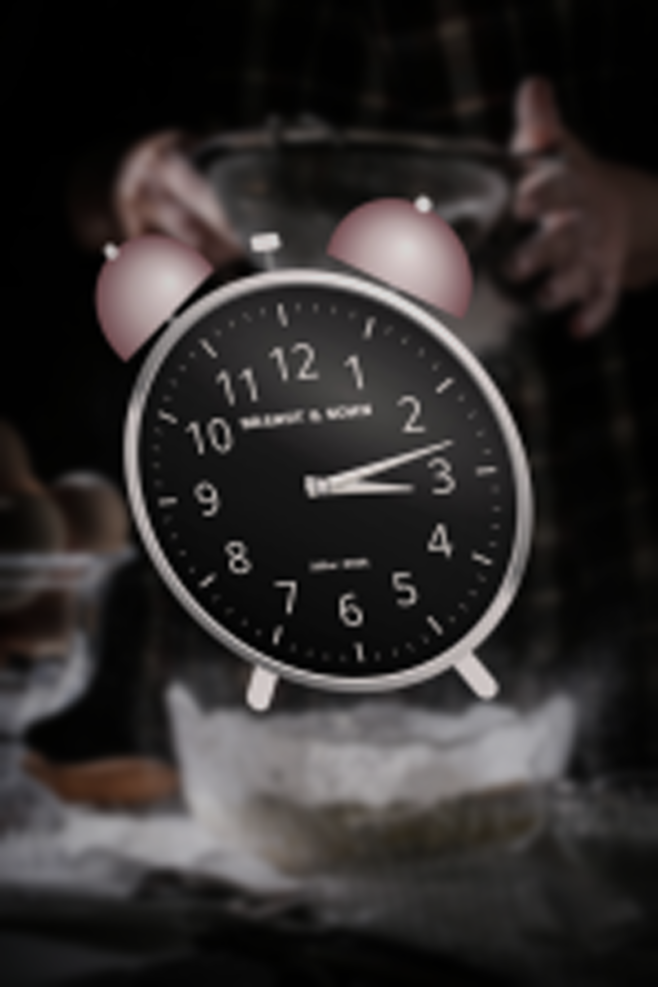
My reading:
{"hour": 3, "minute": 13}
